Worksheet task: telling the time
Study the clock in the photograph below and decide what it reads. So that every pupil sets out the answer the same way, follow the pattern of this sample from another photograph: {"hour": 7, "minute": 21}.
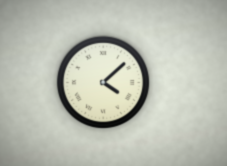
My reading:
{"hour": 4, "minute": 8}
